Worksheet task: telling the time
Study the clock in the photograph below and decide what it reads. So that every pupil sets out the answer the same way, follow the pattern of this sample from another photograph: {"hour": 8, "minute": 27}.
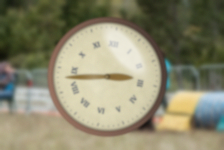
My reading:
{"hour": 2, "minute": 43}
